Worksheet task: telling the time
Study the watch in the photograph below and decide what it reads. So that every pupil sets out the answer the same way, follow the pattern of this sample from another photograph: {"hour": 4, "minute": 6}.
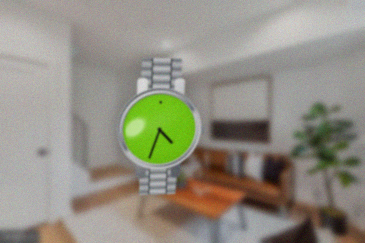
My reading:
{"hour": 4, "minute": 33}
